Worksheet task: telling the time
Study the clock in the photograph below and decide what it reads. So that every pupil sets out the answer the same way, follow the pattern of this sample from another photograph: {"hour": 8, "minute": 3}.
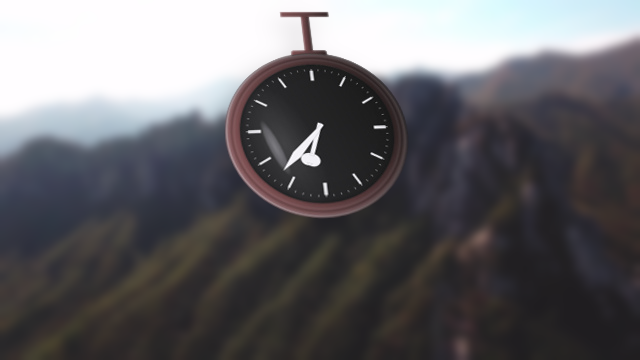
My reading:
{"hour": 6, "minute": 37}
